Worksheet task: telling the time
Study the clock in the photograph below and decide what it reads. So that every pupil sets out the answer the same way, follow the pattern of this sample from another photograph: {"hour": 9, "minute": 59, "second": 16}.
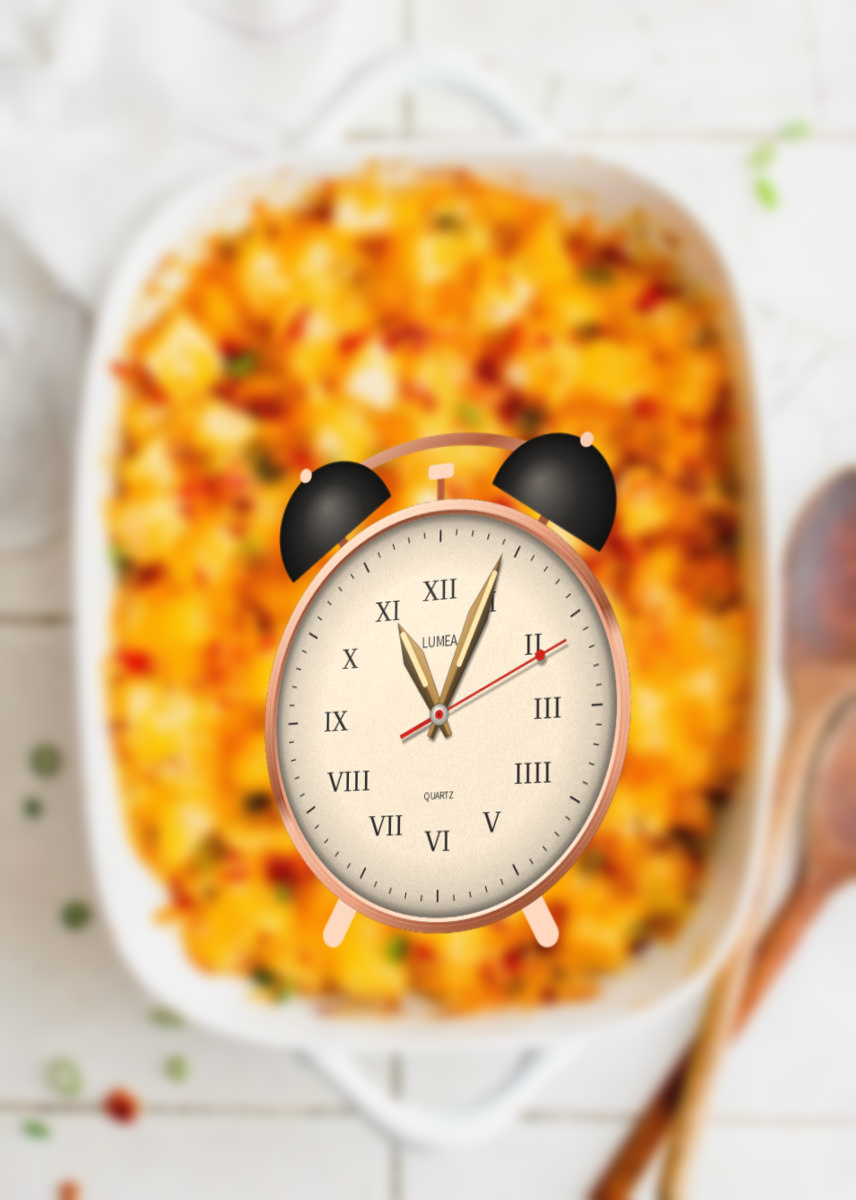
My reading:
{"hour": 11, "minute": 4, "second": 11}
